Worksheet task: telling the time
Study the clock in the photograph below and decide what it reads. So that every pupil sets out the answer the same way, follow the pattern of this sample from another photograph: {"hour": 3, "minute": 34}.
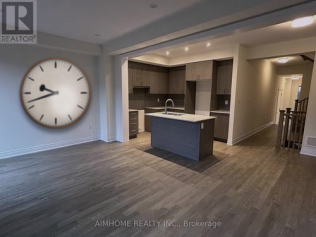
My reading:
{"hour": 9, "minute": 42}
